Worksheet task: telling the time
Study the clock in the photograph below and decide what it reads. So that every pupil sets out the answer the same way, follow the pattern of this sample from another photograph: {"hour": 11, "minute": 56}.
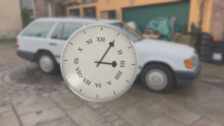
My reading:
{"hour": 3, "minute": 5}
